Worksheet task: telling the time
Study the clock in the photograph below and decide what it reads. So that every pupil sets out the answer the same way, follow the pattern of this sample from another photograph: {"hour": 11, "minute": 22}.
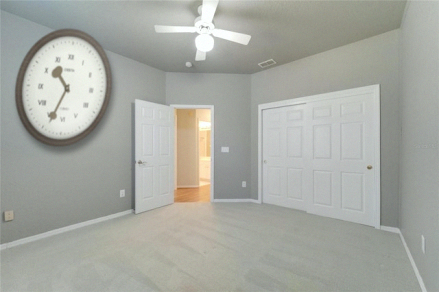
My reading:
{"hour": 10, "minute": 34}
